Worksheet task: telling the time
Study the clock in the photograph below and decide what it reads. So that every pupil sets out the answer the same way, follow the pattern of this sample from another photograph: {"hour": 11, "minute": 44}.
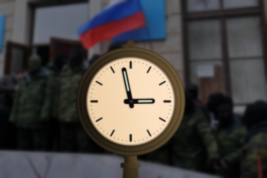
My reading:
{"hour": 2, "minute": 58}
